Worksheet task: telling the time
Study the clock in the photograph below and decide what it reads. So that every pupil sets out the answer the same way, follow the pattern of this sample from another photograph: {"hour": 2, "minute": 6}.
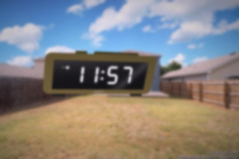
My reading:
{"hour": 11, "minute": 57}
